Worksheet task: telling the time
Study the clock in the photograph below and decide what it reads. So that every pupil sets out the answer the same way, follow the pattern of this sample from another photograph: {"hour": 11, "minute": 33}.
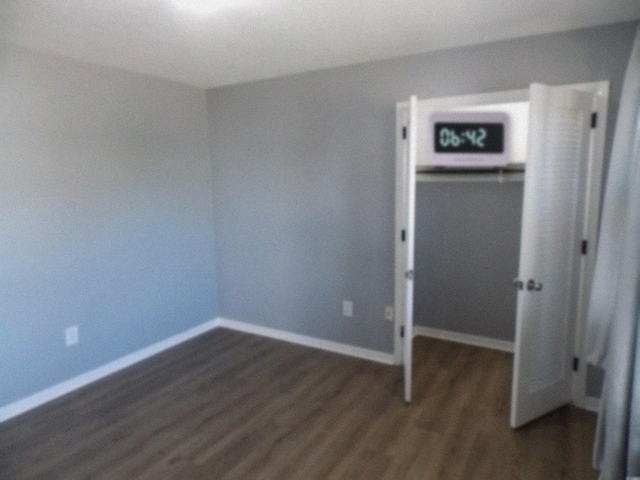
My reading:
{"hour": 6, "minute": 42}
